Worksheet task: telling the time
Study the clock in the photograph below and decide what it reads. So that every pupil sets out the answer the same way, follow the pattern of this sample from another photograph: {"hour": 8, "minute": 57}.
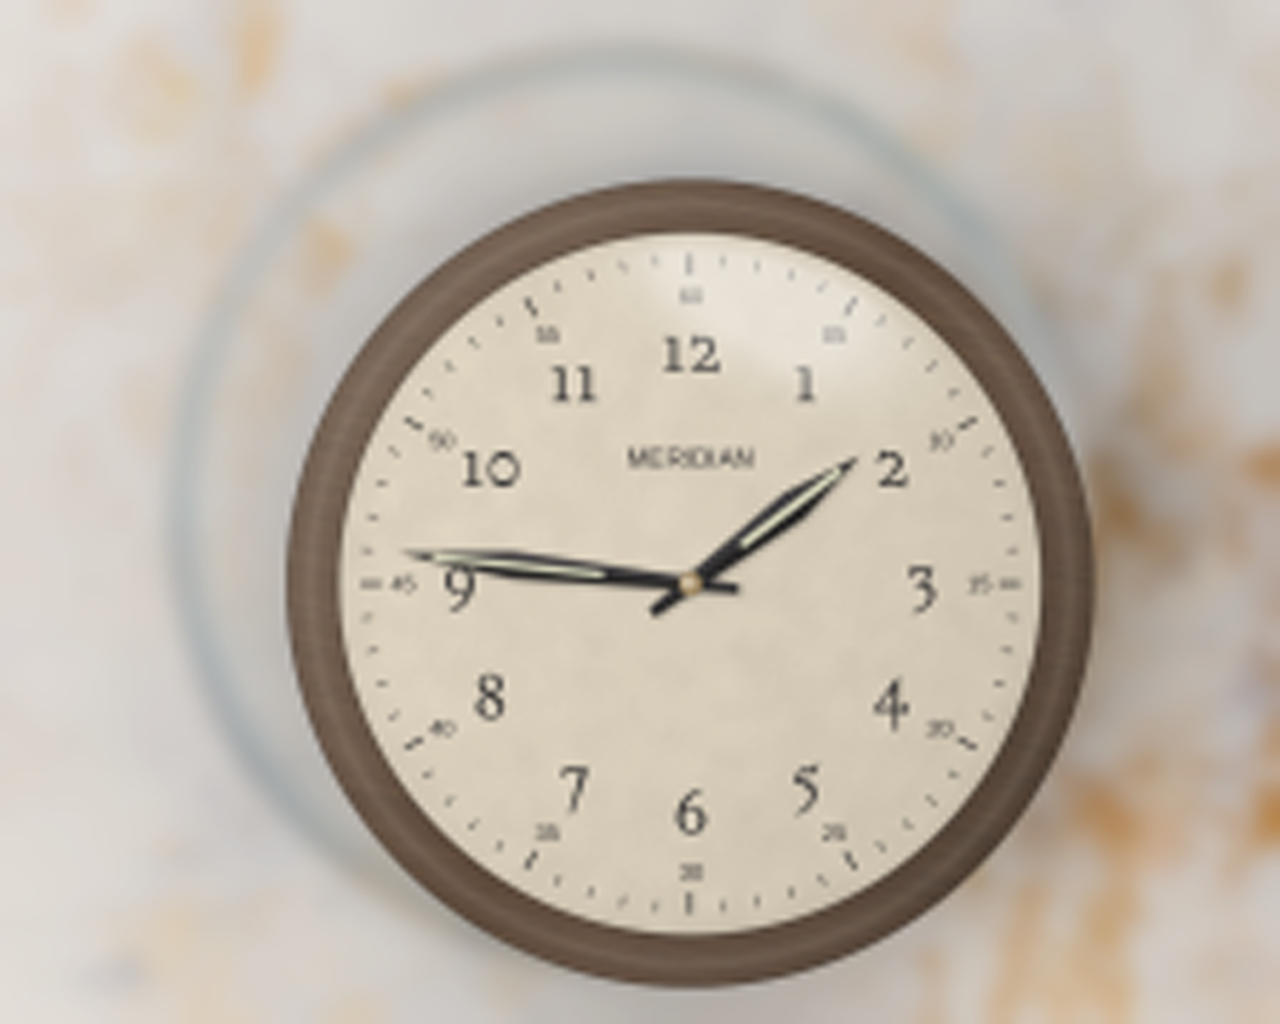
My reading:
{"hour": 1, "minute": 46}
